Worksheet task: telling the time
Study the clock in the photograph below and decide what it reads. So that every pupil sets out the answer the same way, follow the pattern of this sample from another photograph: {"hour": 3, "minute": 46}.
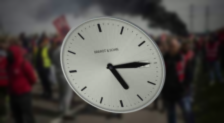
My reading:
{"hour": 5, "minute": 15}
